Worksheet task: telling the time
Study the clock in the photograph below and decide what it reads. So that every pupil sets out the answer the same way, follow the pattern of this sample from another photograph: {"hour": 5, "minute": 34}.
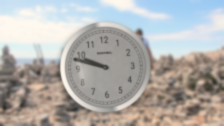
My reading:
{"hour": 9, "minute": 48}
